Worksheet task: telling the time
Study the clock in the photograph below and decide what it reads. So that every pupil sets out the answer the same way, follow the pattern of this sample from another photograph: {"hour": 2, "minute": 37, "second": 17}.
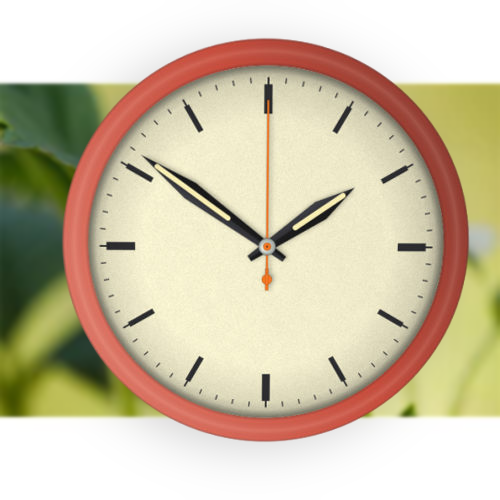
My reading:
{"hour": 1, "minute": 51, "second": 0}
